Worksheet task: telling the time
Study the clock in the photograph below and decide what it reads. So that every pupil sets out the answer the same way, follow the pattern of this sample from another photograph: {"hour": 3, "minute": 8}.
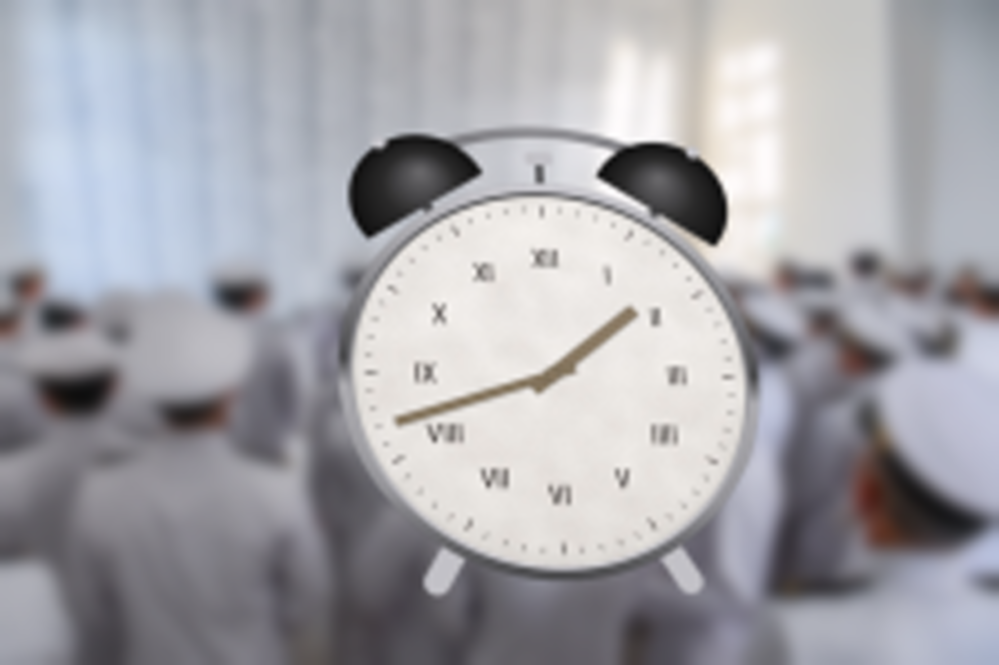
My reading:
{"hour": 1, "minute": 42}
